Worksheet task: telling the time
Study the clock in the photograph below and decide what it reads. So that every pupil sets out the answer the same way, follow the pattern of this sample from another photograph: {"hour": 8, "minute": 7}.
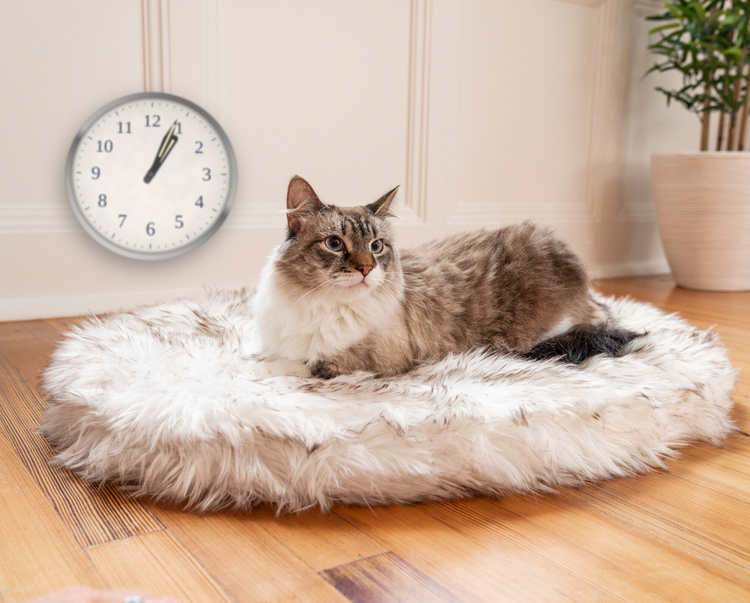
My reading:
{"hour": 1, "minute": 4}
